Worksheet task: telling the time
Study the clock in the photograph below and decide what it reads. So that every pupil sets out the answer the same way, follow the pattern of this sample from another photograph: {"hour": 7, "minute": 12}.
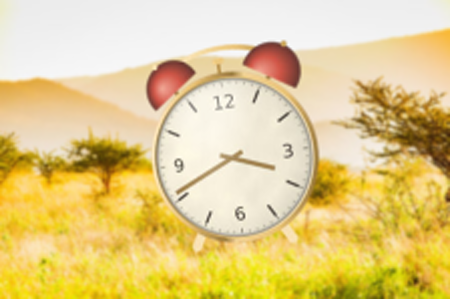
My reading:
{"hour": 3, "minute": 41}
